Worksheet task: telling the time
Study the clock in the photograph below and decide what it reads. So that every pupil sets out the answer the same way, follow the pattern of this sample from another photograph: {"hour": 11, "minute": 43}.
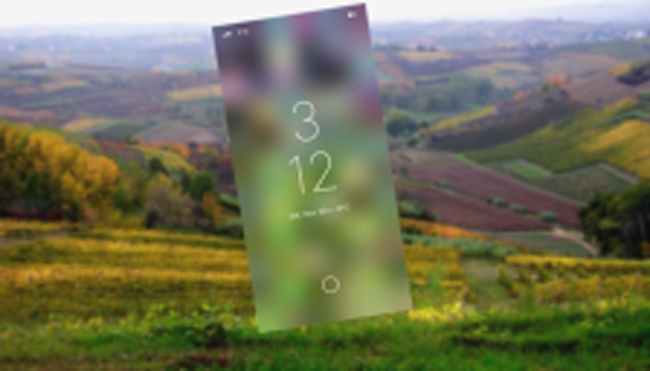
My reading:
{"hour": 3, "minute": 12}
